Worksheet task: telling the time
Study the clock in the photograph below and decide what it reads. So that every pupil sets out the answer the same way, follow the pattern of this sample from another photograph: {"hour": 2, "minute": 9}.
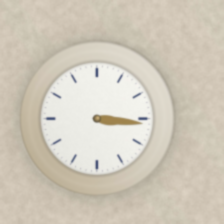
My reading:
{"hour": 3, "minute": 16}
